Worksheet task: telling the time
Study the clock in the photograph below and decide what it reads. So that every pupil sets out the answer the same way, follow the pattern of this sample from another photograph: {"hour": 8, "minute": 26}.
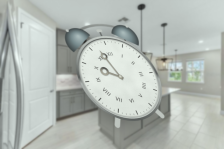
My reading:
{"hour": 9, "minute": 57}
